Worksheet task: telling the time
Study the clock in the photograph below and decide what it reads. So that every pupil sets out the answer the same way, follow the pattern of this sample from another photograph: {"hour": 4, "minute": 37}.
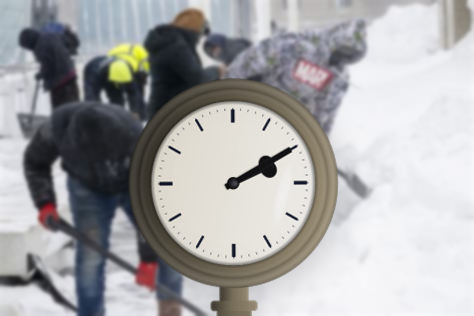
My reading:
{"hour": 2, "minute": 10}
